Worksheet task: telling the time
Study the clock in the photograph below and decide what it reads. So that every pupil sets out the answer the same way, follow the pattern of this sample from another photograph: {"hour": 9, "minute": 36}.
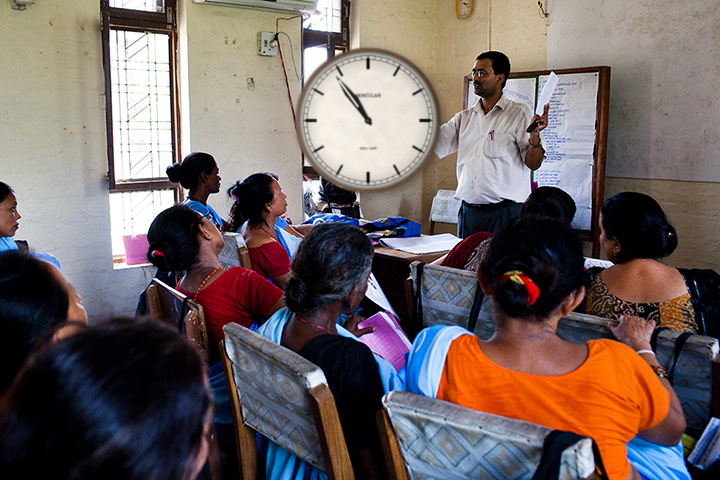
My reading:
{"hour": 10, "minute": 54}
